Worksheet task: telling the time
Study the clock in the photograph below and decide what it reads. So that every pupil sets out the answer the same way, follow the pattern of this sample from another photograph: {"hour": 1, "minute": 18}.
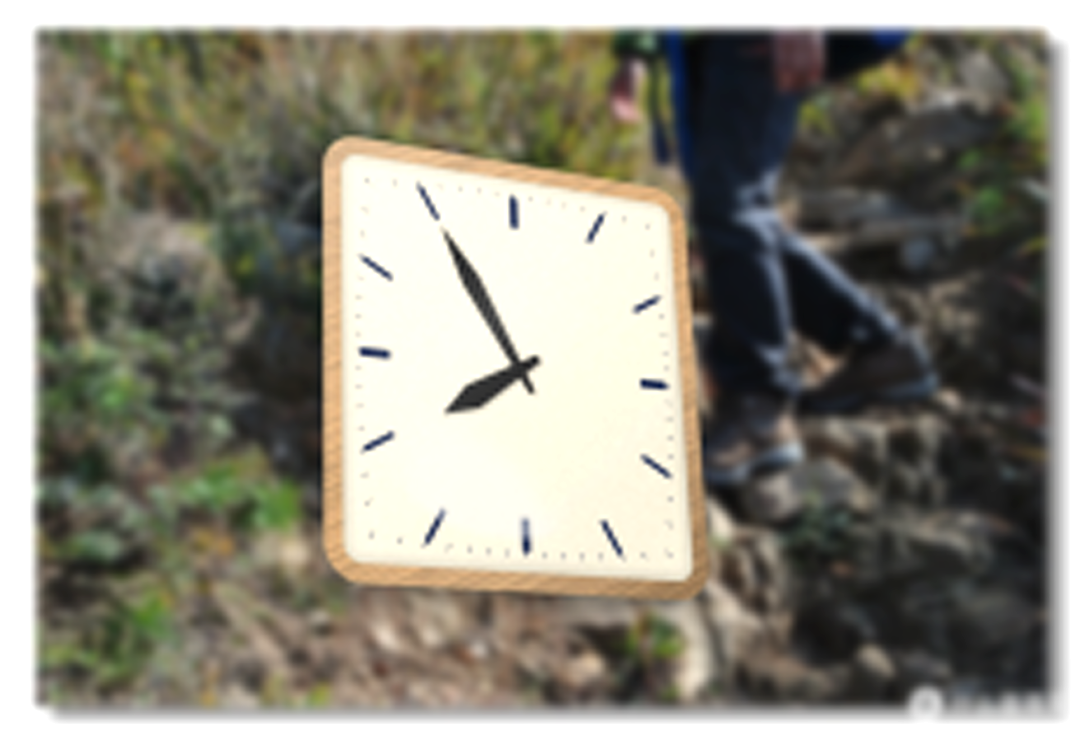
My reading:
{"hour": 7, "minute": 55}
